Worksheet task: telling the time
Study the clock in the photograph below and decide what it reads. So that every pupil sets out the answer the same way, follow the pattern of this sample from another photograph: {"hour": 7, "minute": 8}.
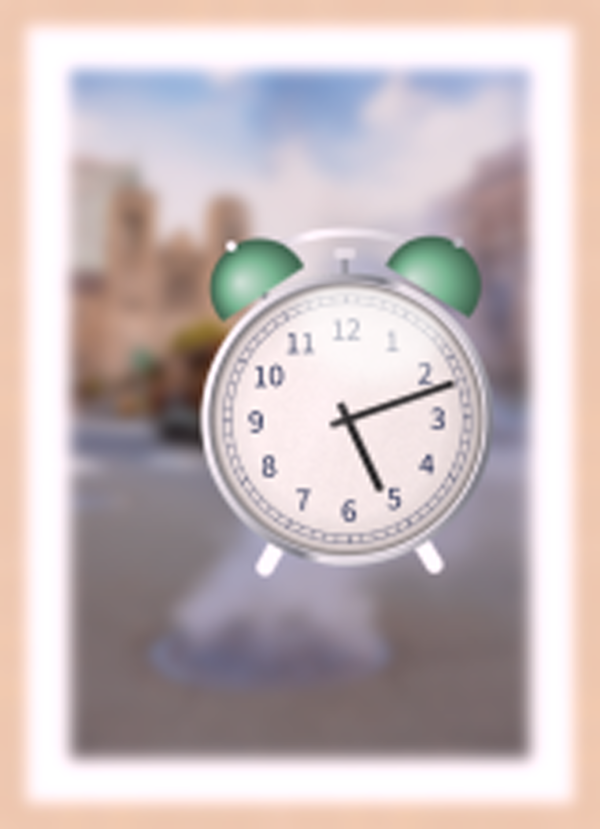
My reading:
{"hour": 5, "minute": 12}
